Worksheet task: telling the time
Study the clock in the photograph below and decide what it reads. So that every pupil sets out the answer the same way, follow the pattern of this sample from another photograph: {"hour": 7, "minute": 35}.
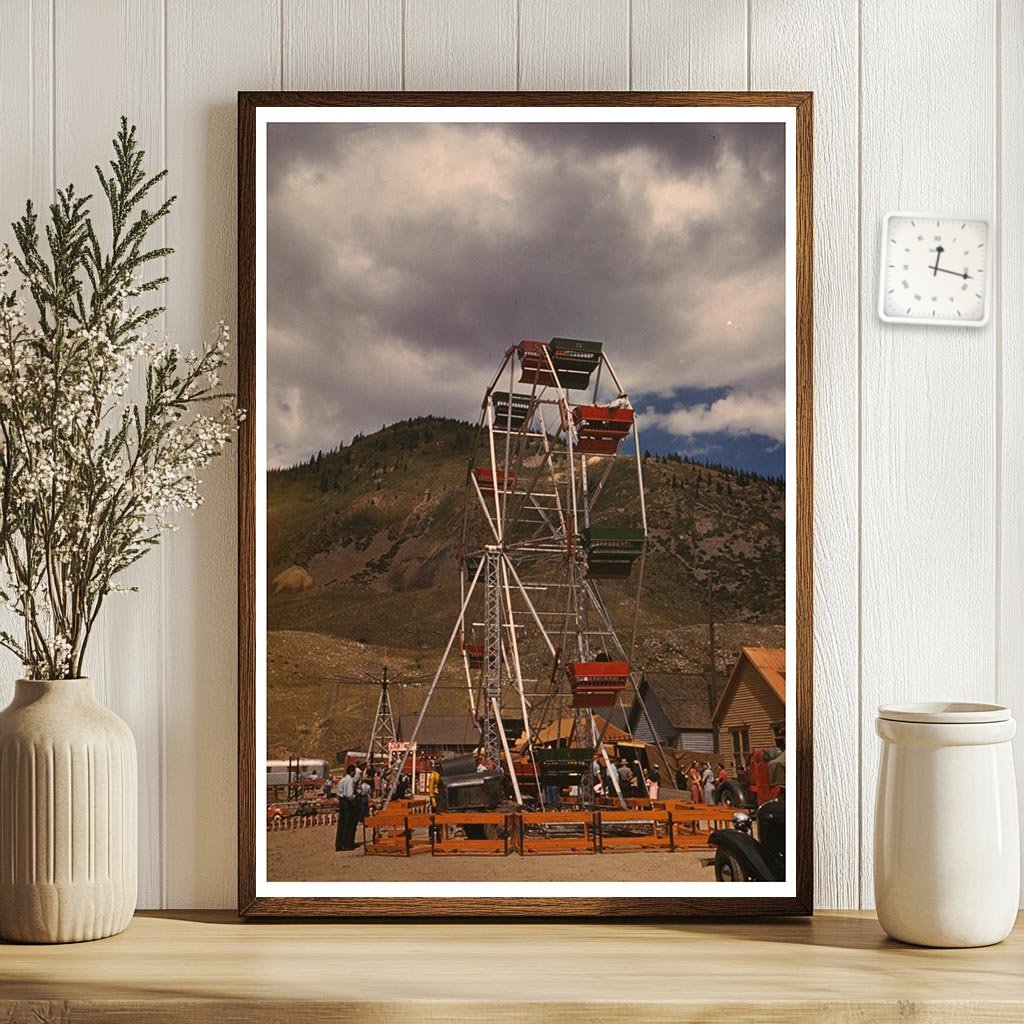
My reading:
{"hour": 12, "minute": 17}
